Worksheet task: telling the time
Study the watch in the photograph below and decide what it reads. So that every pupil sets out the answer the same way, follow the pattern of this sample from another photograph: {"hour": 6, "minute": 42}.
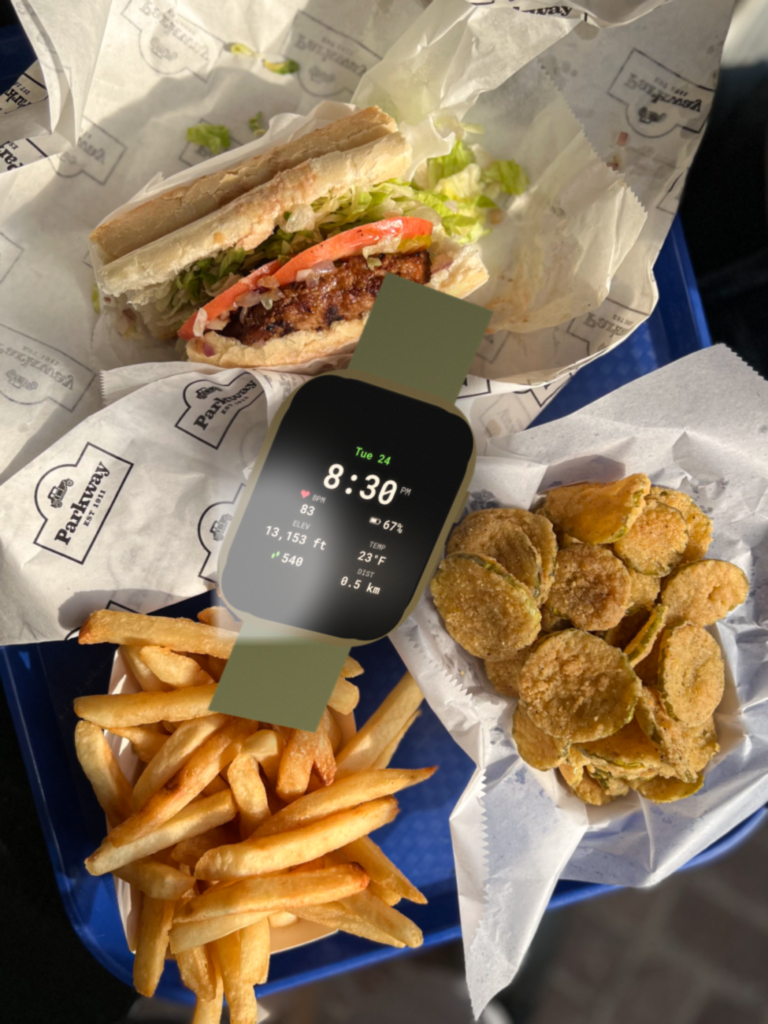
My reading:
{"hour": 8, "minute": 30}
